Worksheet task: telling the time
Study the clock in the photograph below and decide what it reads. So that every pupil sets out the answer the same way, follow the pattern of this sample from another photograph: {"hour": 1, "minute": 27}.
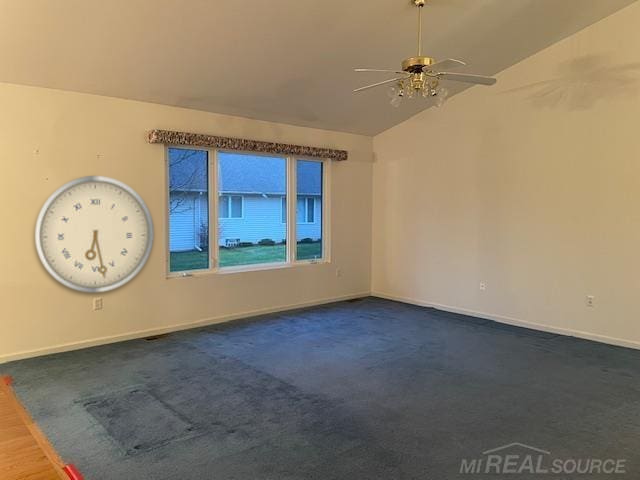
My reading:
{"hour": 6, "minute": 28}
